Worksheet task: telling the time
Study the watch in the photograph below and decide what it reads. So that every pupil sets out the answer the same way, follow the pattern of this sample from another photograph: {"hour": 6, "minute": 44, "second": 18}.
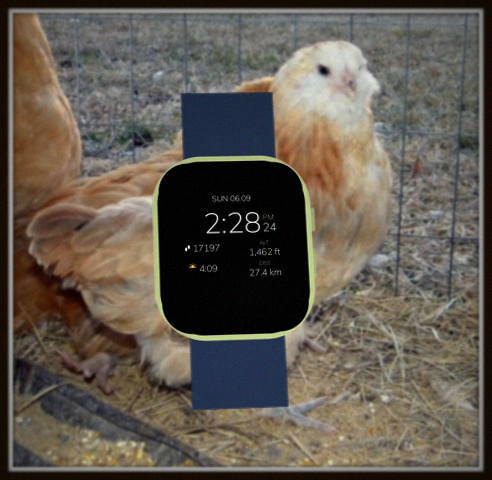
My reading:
{"hour": 2, "minute": 28, "second": 24}
